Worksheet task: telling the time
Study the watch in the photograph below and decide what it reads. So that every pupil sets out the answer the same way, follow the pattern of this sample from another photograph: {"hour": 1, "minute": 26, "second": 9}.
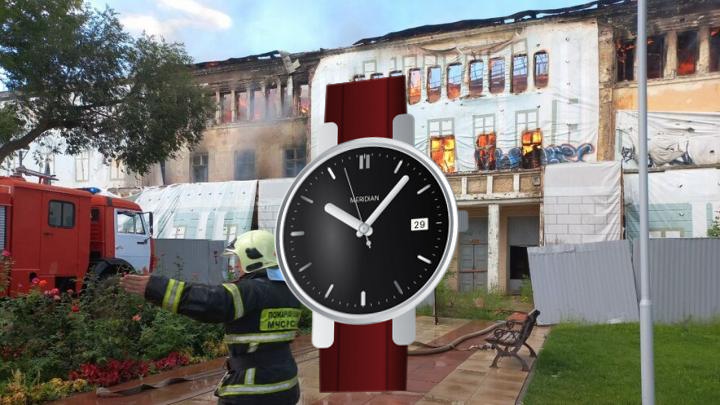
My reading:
{"hour": 10, "minute": 6, "second": 57}
